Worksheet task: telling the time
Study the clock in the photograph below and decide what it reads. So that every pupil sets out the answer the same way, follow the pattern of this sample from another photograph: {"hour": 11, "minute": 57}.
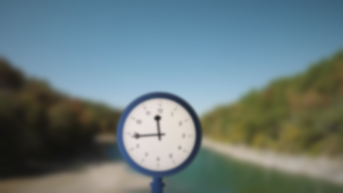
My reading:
{"hour": 11, "minute": 44}
